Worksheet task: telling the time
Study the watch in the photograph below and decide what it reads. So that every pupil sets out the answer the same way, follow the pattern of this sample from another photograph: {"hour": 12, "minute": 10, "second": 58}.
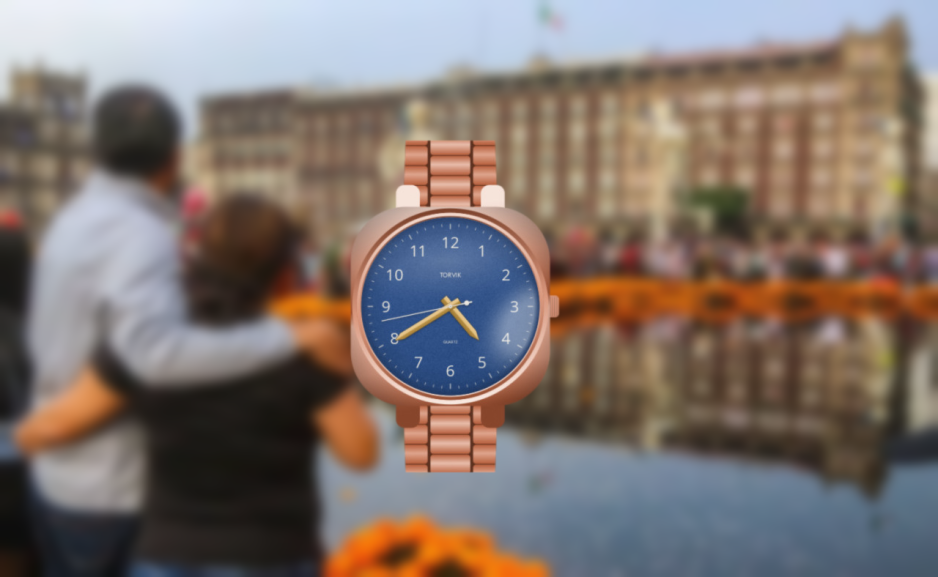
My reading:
{"hour": 4, "minute": 39, "second": 43}
